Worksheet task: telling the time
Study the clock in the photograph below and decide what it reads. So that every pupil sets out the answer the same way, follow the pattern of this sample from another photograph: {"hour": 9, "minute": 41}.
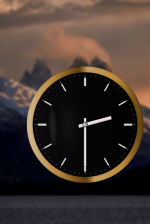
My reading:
{"hour": 2, "minute": 30}
